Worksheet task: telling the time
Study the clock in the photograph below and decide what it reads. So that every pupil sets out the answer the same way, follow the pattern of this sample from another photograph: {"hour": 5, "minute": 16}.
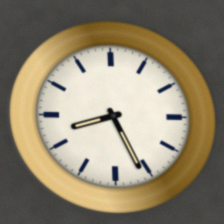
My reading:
{"hour": 8, "minute": 26}
